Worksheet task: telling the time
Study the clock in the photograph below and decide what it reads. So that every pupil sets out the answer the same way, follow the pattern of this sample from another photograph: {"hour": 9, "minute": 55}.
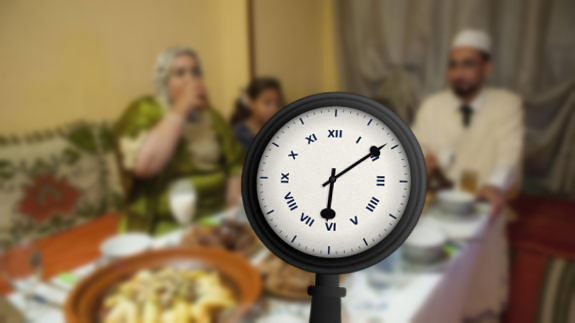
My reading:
{"hour": 6, "minute": 9}
